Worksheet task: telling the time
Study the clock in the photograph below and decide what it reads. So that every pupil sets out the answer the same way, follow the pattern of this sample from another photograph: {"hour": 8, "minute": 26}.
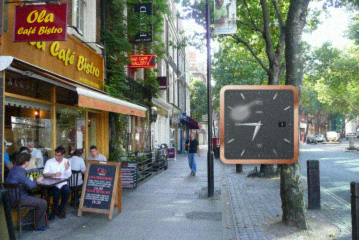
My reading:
{"hour": 6, "minute": 45}
